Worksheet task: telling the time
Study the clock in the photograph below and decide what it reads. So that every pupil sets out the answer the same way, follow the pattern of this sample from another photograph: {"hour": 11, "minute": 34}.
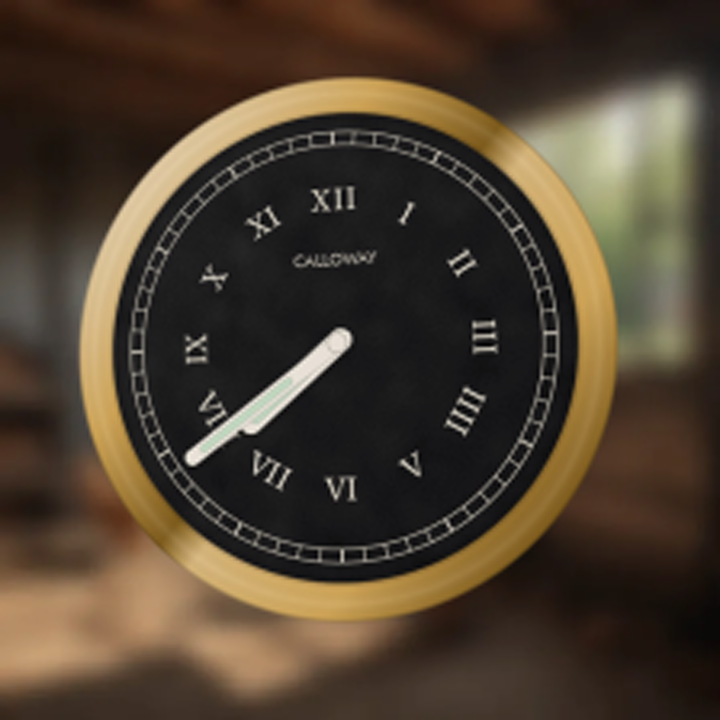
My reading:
{"hour": 7, "minute": 39}
